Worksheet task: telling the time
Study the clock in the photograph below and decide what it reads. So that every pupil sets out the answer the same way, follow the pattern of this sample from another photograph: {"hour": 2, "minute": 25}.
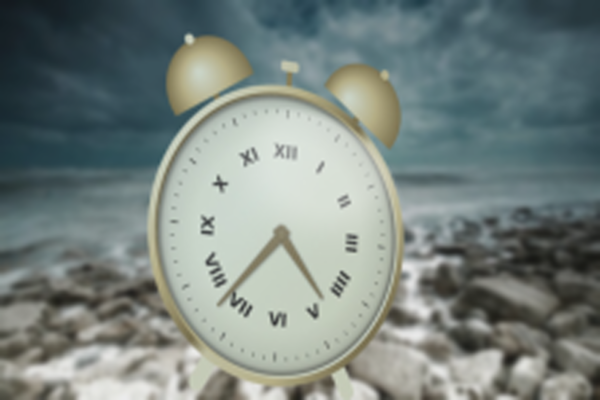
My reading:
{"hour": 4, "minute": 37}
